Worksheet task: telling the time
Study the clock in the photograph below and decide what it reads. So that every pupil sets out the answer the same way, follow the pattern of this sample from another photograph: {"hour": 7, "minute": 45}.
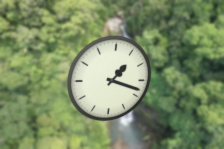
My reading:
{"hour": 1, "minute": 18}
